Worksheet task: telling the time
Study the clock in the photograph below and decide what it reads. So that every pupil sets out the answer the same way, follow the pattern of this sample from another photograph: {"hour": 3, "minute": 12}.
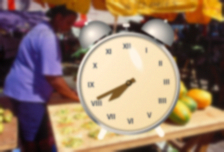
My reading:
{"hour": 7, "minute": 41}
